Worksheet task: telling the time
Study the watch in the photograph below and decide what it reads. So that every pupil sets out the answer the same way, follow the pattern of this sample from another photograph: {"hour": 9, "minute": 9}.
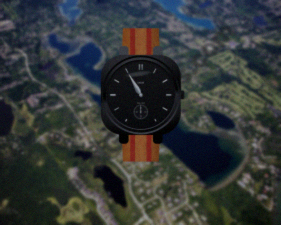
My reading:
{"hour": 10, "minute": 55}
